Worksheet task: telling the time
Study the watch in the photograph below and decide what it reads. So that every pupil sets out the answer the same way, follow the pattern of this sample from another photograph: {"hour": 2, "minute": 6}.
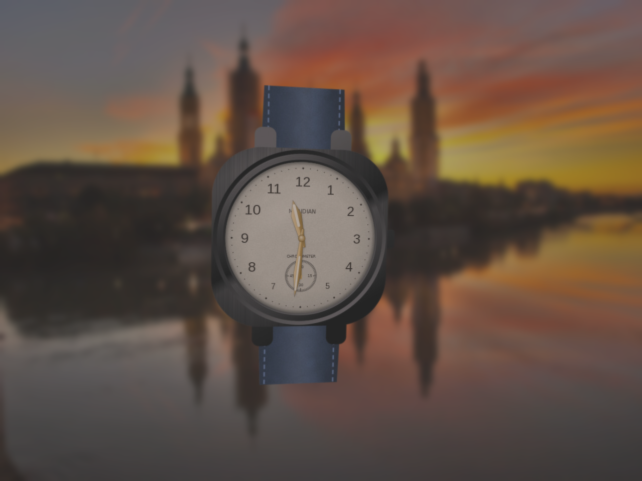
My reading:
{"hour": 11, "minute": 31}
